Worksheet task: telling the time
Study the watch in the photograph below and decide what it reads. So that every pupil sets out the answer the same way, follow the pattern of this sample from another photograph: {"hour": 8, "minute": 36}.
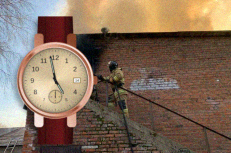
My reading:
{"hour": 4, "minute": 58}
